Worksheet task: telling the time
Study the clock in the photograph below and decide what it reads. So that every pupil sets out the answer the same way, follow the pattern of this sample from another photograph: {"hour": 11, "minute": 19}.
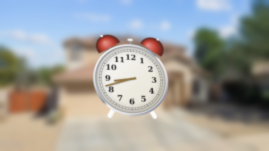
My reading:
{"hour": 8, "minute": 42}
